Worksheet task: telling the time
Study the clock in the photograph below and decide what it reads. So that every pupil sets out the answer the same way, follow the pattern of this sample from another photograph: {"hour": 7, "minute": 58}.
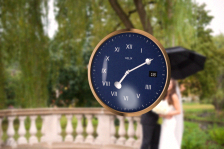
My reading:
{"hour": 7, "minute": 10}
